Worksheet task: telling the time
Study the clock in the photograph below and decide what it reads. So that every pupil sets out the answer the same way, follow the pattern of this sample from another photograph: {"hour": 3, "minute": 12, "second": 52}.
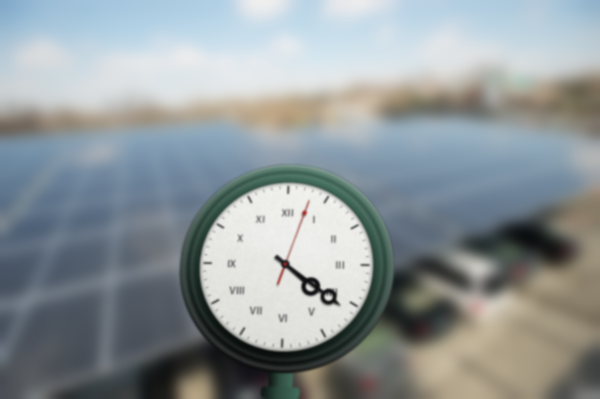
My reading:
{"hour": 4, "minute": 21, "second": 3}
